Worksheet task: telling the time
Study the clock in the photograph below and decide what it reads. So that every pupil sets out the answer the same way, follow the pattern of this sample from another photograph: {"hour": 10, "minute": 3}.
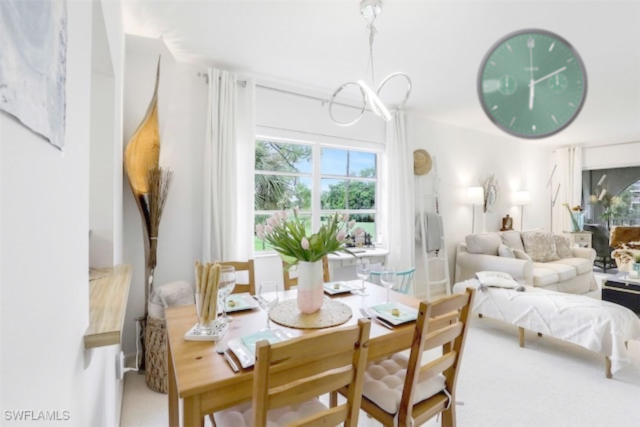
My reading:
{"hour": 6, "minute": 11}
